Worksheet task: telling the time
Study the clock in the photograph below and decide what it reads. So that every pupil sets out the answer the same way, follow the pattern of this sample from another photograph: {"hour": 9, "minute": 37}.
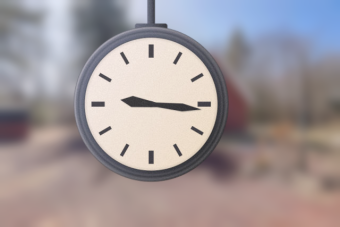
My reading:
{"hour": 9, "minute": 16}
